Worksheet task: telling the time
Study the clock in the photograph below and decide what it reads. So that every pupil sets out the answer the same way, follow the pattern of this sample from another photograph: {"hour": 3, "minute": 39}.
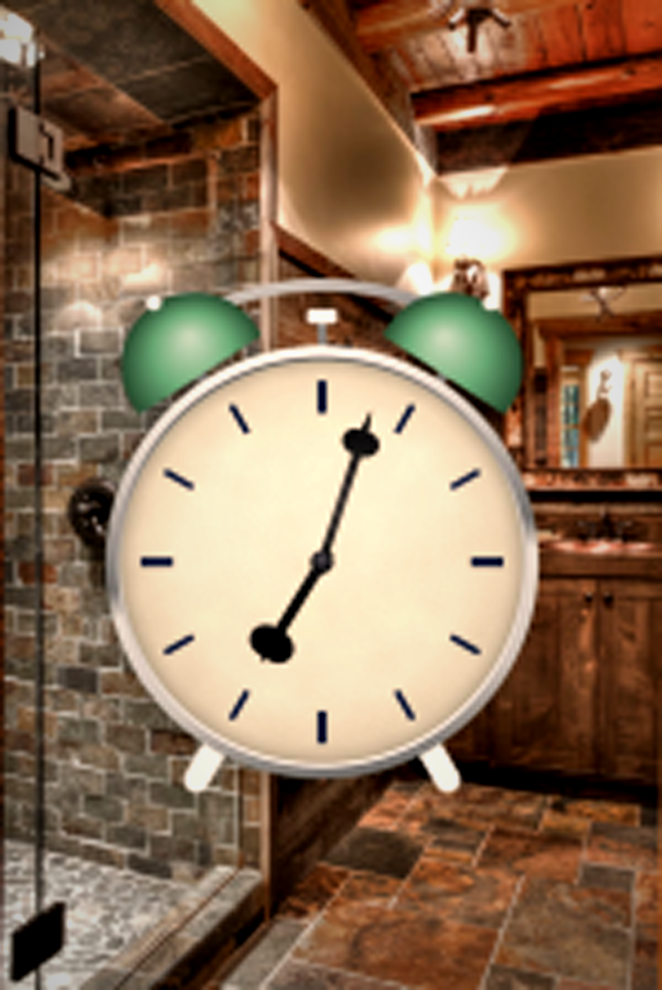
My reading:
{"hour": 7, "minute": 3}
